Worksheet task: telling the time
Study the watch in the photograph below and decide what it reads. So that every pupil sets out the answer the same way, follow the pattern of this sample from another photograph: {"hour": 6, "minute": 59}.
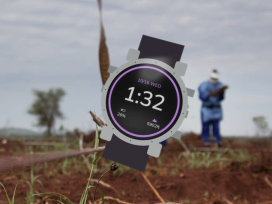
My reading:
{"hour": 1, "minute": 32}
